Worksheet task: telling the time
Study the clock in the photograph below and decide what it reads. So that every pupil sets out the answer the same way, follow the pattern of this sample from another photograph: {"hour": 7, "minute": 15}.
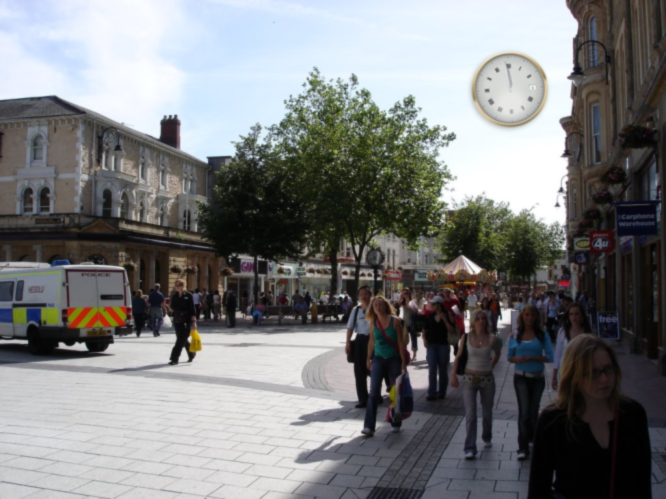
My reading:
{"hour": 11, "minute": 59}
